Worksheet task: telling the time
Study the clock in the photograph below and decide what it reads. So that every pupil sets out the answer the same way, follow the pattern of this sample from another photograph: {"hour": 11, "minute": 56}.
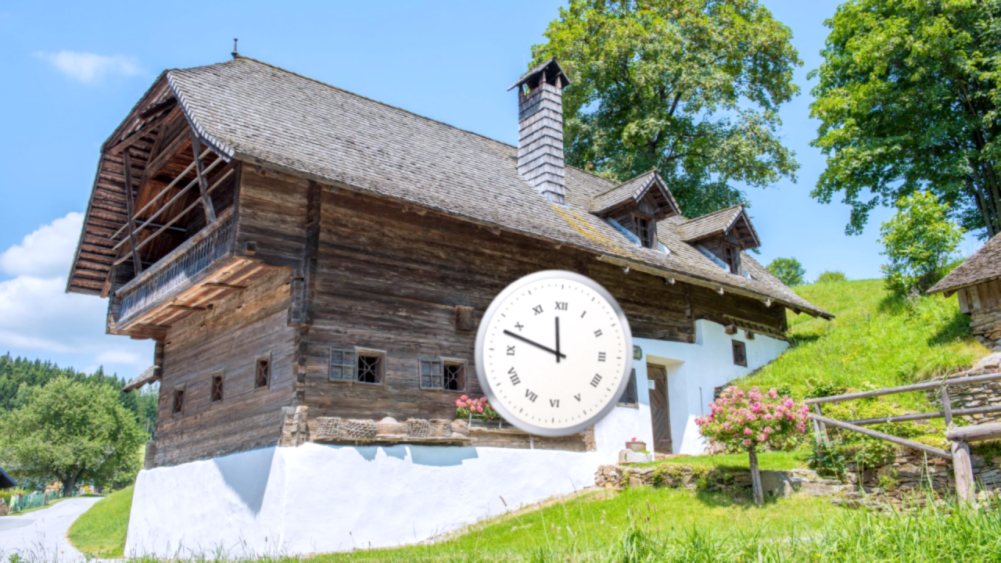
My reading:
{"hour": 11, "minute": 48}
